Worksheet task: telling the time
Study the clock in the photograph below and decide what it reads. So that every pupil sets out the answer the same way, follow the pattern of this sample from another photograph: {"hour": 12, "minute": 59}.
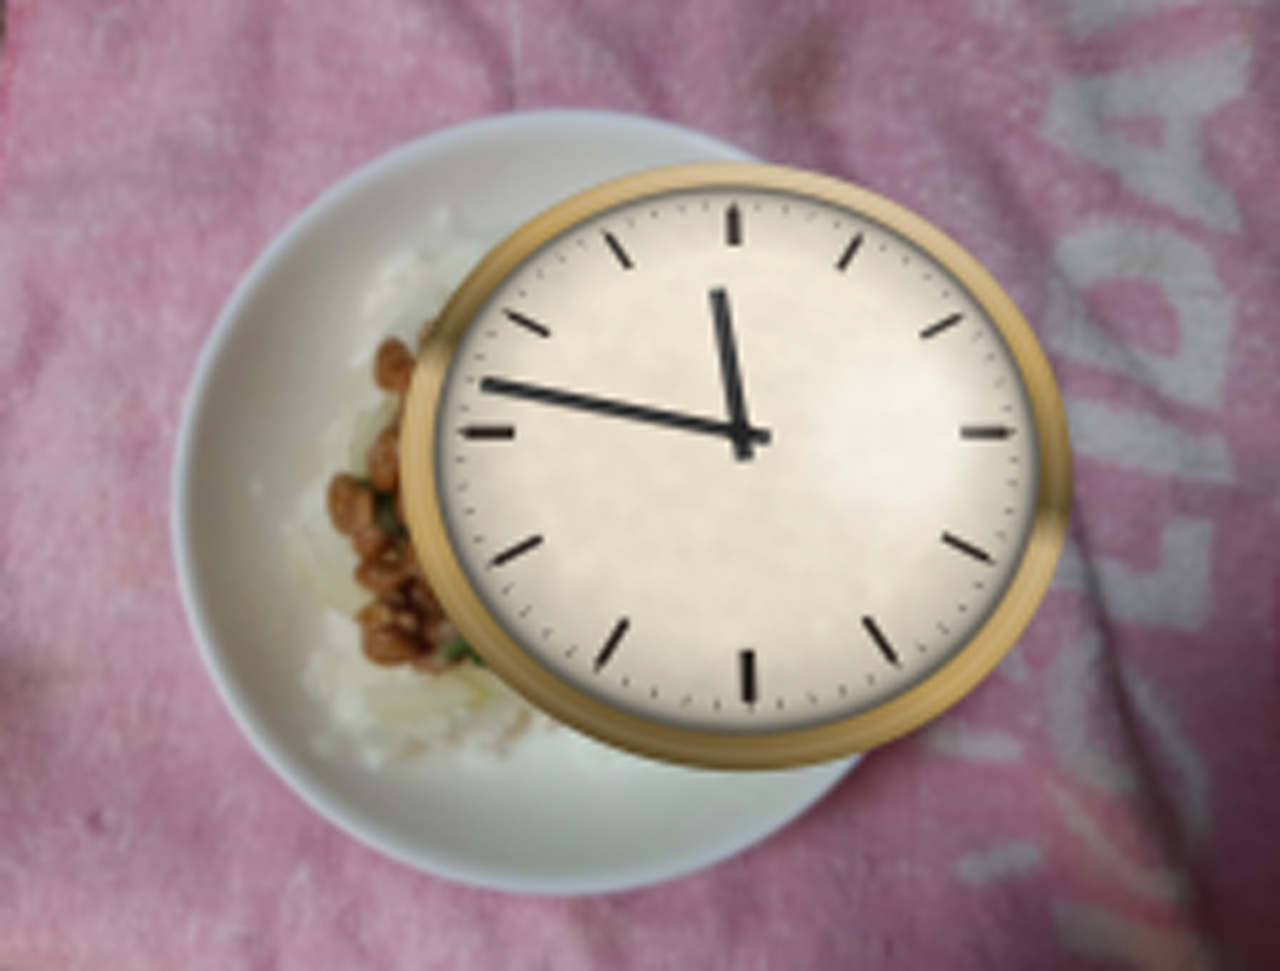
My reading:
{"hour": 11, "minute": 47}
